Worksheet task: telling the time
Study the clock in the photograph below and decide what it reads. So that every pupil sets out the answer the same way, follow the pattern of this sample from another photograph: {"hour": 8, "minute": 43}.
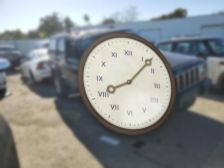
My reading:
{"hour": 8, "minute": 7}
